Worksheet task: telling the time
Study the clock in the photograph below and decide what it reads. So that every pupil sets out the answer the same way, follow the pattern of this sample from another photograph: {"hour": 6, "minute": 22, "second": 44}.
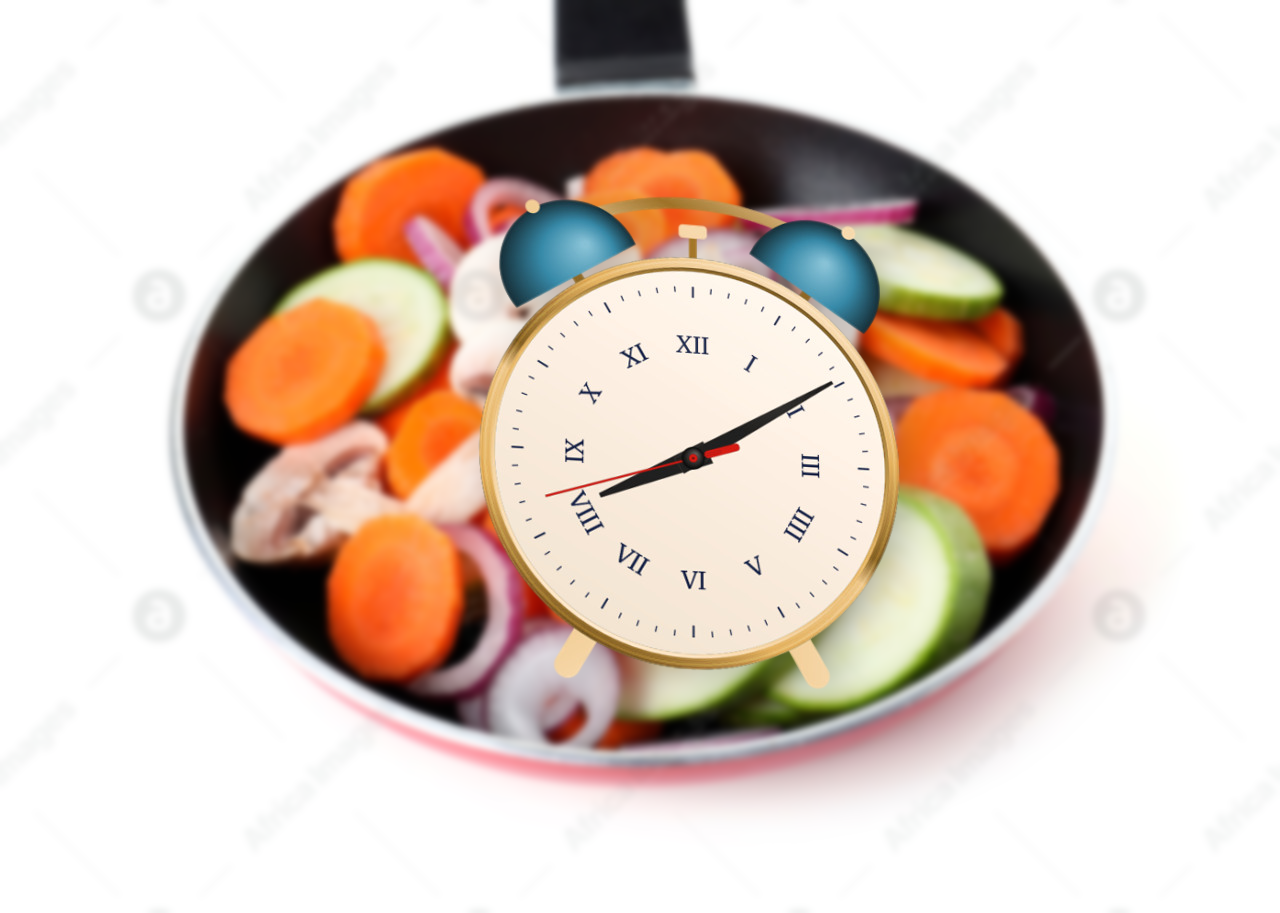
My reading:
{"hour": 8, "minute": 9, "second": 42}
